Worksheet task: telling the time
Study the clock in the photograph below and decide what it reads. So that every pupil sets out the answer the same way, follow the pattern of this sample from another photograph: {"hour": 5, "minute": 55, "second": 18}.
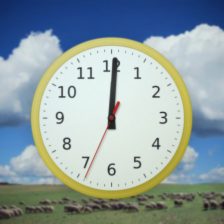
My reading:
{"hour": 12, "minute": 0, "second": 34}
